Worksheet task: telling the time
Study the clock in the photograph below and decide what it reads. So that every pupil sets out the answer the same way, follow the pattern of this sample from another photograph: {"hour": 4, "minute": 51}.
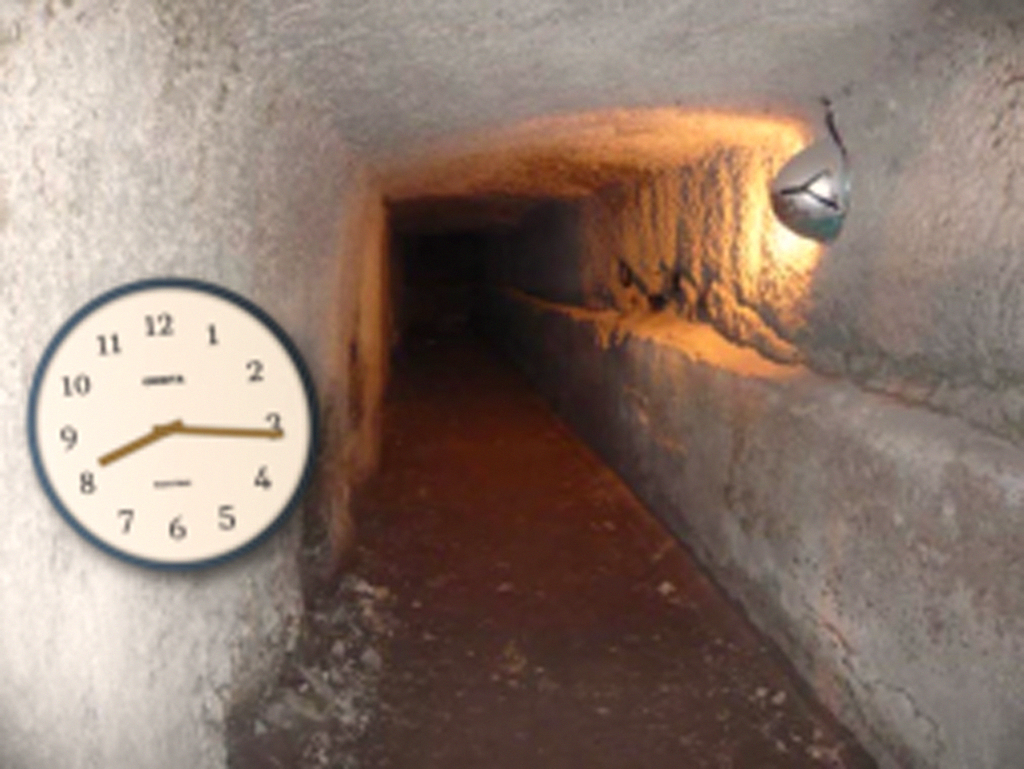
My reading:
{"hour": 8, "minute": 16}
